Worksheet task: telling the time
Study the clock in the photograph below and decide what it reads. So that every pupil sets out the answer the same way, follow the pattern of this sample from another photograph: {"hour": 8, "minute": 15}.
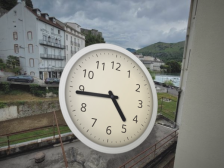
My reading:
{"hour": 4, "minute": 44}
